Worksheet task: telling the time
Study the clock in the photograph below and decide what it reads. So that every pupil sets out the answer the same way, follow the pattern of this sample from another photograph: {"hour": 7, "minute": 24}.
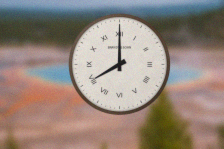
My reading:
{"hour": 8, "minute": 0}
